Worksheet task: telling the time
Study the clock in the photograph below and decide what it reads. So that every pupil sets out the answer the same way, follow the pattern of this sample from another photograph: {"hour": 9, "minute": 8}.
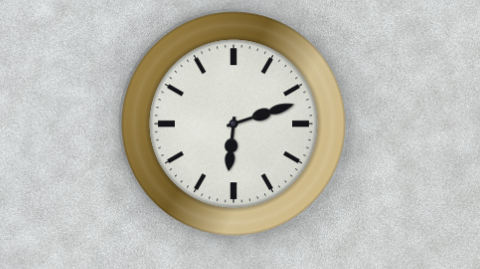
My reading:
{"hour": 6, "minute": 12}
